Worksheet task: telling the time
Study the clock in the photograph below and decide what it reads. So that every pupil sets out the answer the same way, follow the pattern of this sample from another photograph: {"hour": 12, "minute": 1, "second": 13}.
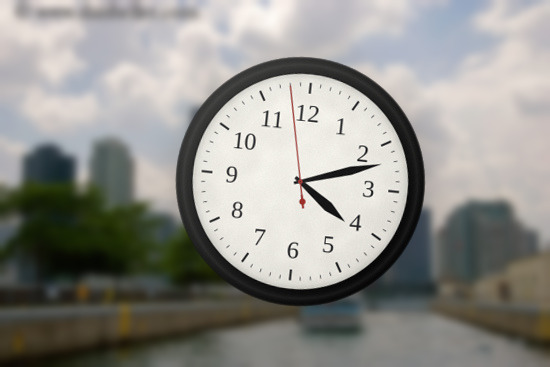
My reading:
{"hour": 4, "minute": 11, "second": 58}
